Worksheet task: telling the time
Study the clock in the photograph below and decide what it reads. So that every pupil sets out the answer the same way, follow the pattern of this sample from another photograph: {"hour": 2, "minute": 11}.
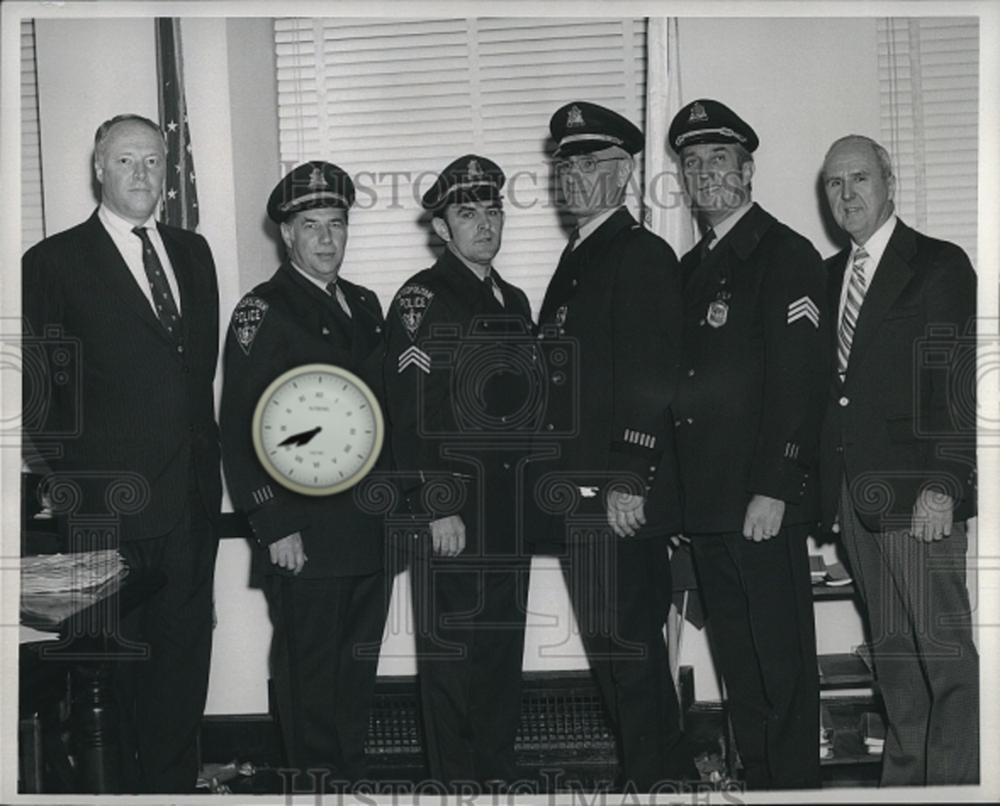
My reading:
{"hour": 7, "minute": 41}
